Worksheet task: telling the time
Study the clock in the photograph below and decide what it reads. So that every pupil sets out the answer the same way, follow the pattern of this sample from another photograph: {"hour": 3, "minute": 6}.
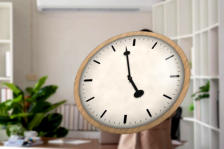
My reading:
{"hour": 4, "minute": 58}
